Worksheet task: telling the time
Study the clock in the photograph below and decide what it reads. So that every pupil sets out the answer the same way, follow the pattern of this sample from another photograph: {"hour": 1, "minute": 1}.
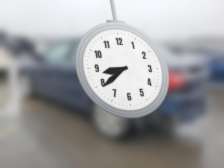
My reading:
{"hour": 8, "minute": 39}
